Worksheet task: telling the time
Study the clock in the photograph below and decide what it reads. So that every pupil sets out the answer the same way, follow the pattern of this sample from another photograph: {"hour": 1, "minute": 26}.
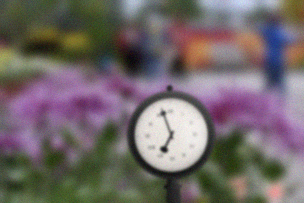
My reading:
{"hour": 6, "minute": 57}
